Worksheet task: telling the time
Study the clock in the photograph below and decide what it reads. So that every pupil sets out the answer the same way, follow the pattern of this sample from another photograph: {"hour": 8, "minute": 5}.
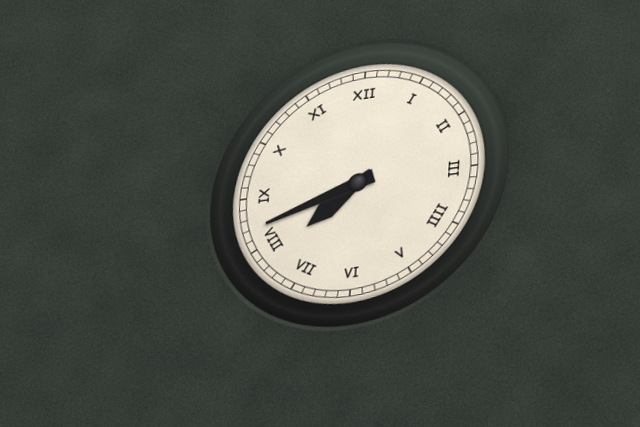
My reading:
{"hour": 7, "minute": 42}
